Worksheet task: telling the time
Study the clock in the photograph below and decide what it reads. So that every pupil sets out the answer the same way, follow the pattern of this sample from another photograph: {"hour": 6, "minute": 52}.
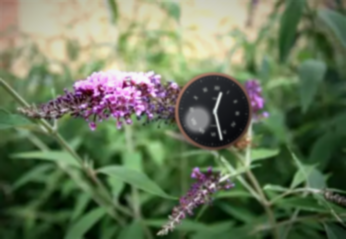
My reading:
{"hour": 12, "minute": 27}
